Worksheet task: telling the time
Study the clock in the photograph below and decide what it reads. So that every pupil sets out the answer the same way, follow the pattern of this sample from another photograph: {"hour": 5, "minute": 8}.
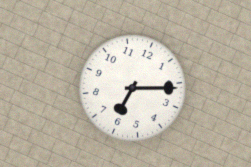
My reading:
{"hour": 6, "minute": 11}
